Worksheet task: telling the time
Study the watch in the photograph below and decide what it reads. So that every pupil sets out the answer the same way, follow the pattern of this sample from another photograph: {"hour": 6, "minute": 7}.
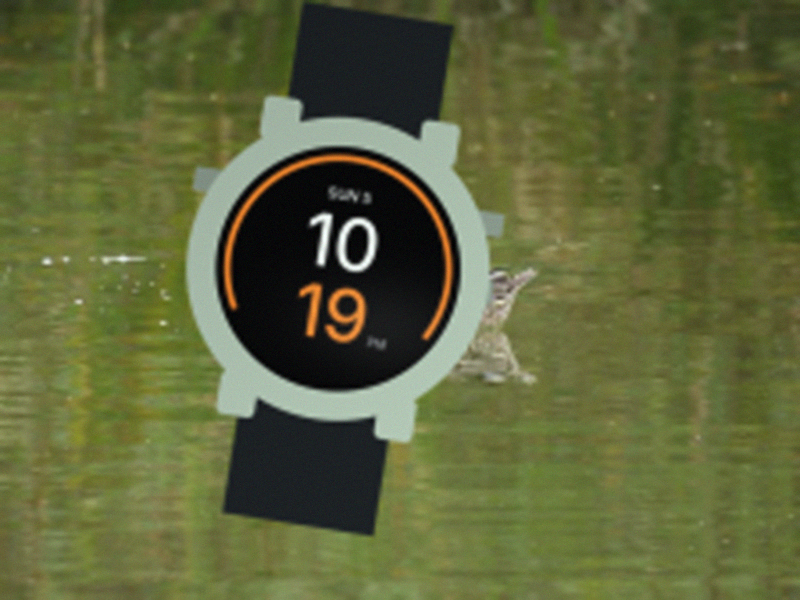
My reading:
{"hour": 10, "minute": 19}
